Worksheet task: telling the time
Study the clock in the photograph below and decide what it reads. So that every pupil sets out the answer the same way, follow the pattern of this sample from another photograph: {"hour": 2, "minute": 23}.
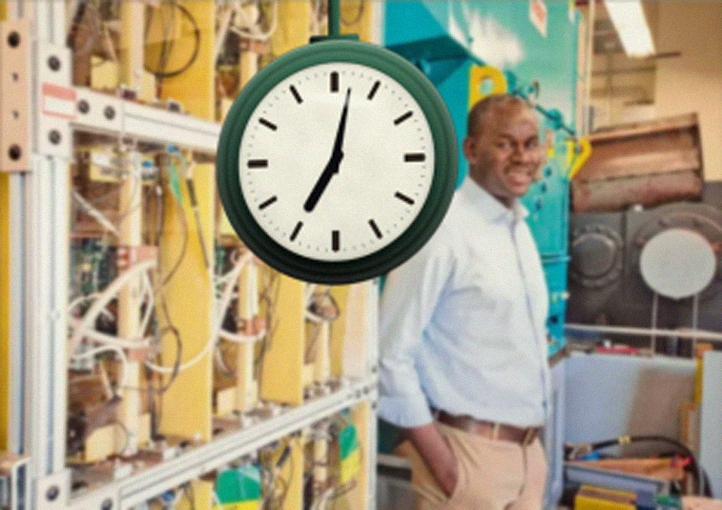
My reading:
{"hour": 7, "minute": 2}
